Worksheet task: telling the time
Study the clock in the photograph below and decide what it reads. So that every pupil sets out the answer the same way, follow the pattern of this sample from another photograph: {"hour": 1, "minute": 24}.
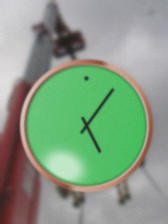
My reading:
{"hour": 5, "minute": 6}
